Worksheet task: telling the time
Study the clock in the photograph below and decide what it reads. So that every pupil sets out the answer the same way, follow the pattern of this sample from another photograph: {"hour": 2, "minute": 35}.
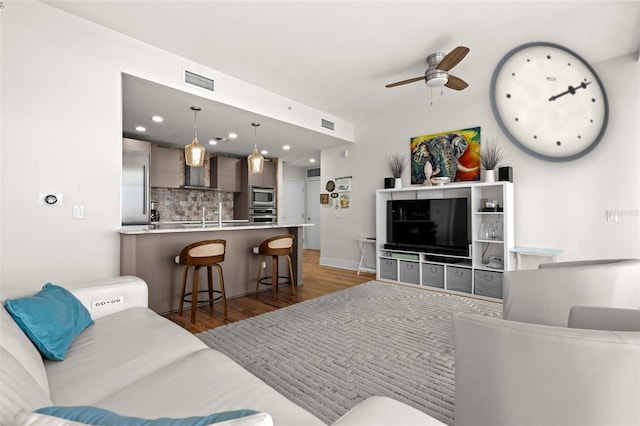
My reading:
{"hour": 2, "minute": 11}
